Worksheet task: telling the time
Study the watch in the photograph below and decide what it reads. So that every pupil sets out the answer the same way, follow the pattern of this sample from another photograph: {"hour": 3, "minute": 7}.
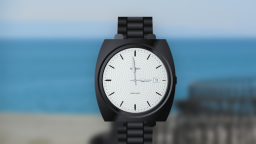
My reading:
{"hour": 2, "minute": 59}
